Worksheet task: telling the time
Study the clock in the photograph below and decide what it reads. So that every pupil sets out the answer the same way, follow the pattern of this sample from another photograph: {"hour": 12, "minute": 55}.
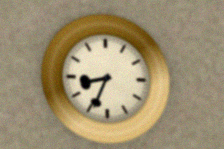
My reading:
{"hour": 8, "minute": 34}
